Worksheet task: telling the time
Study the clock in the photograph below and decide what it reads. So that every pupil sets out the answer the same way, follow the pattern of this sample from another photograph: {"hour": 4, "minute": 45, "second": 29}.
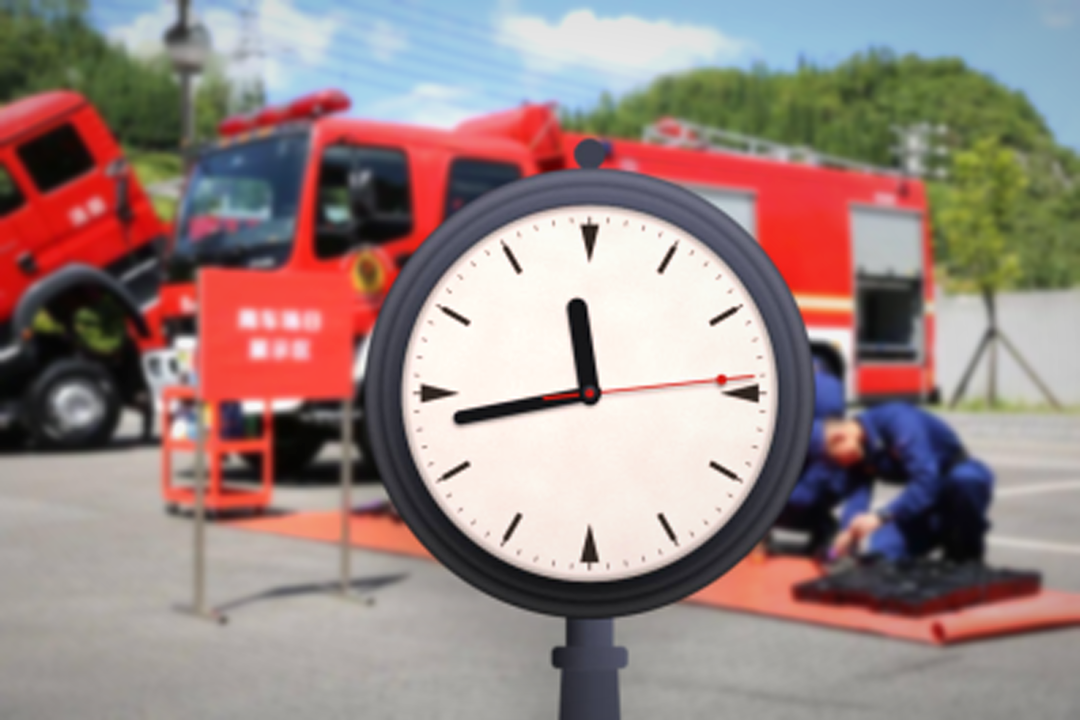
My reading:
{"hour": 11, "minute": 43, "second": 14}
